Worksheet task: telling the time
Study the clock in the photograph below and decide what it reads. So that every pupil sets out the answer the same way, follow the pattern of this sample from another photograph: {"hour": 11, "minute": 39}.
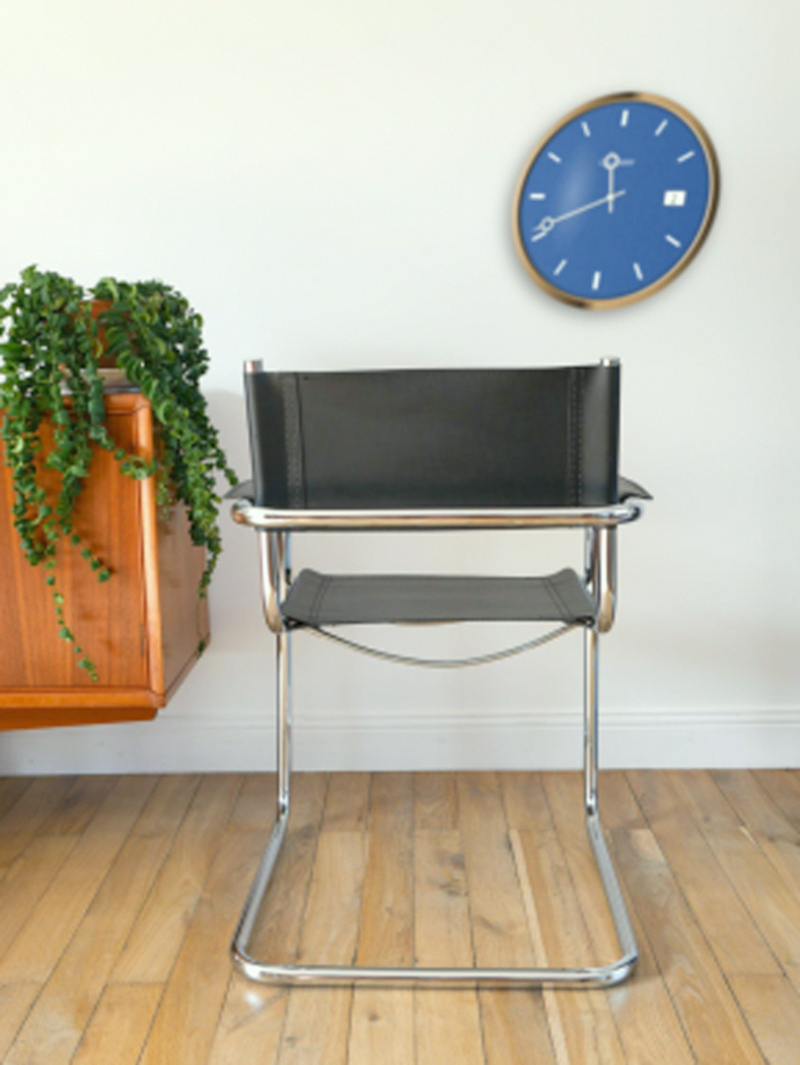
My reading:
{"hour": 11, "minute": 41}
